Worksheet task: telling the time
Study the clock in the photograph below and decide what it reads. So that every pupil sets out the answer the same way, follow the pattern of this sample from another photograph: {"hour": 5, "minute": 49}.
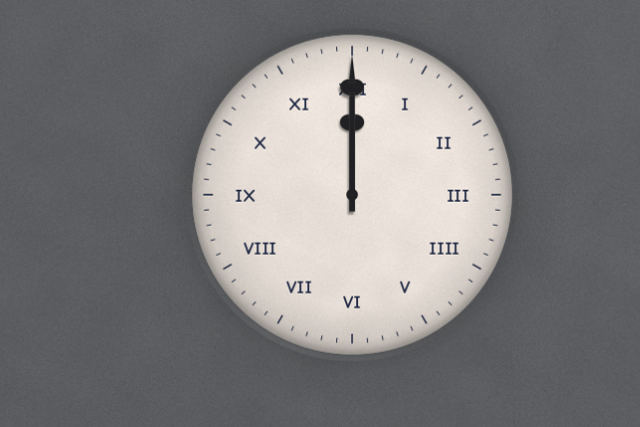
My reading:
{"hour": 12, "minute": 0}
